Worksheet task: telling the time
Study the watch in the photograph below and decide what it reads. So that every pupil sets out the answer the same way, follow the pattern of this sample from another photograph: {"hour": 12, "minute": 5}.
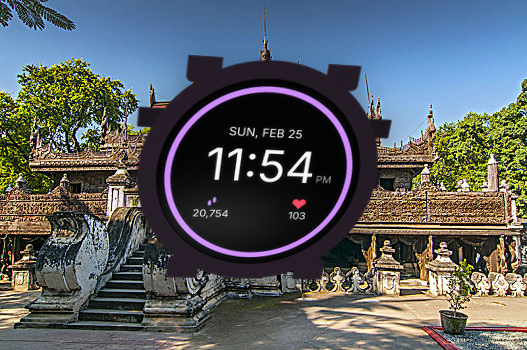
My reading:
{"hour": 11, "minute": 54}
